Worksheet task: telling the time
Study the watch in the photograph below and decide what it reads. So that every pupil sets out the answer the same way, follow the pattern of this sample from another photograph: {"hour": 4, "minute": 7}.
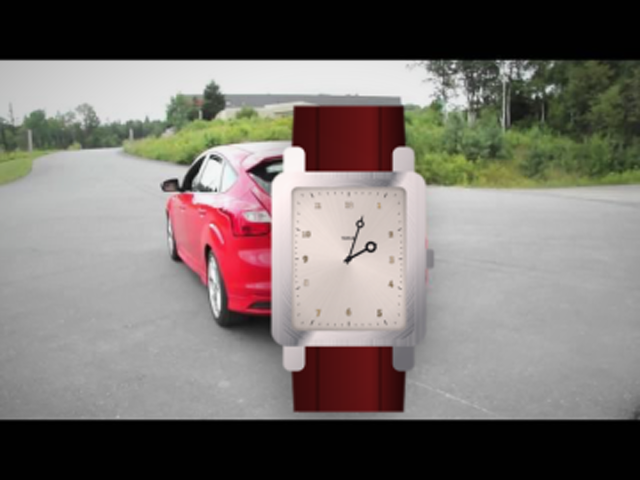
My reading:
{"hour": 2, "minute": 3}
